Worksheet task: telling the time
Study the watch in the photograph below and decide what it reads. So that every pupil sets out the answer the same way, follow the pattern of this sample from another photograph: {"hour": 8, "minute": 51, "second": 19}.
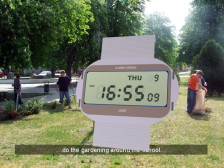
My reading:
{"hour": 16, "minute": 55, "second": 9}
